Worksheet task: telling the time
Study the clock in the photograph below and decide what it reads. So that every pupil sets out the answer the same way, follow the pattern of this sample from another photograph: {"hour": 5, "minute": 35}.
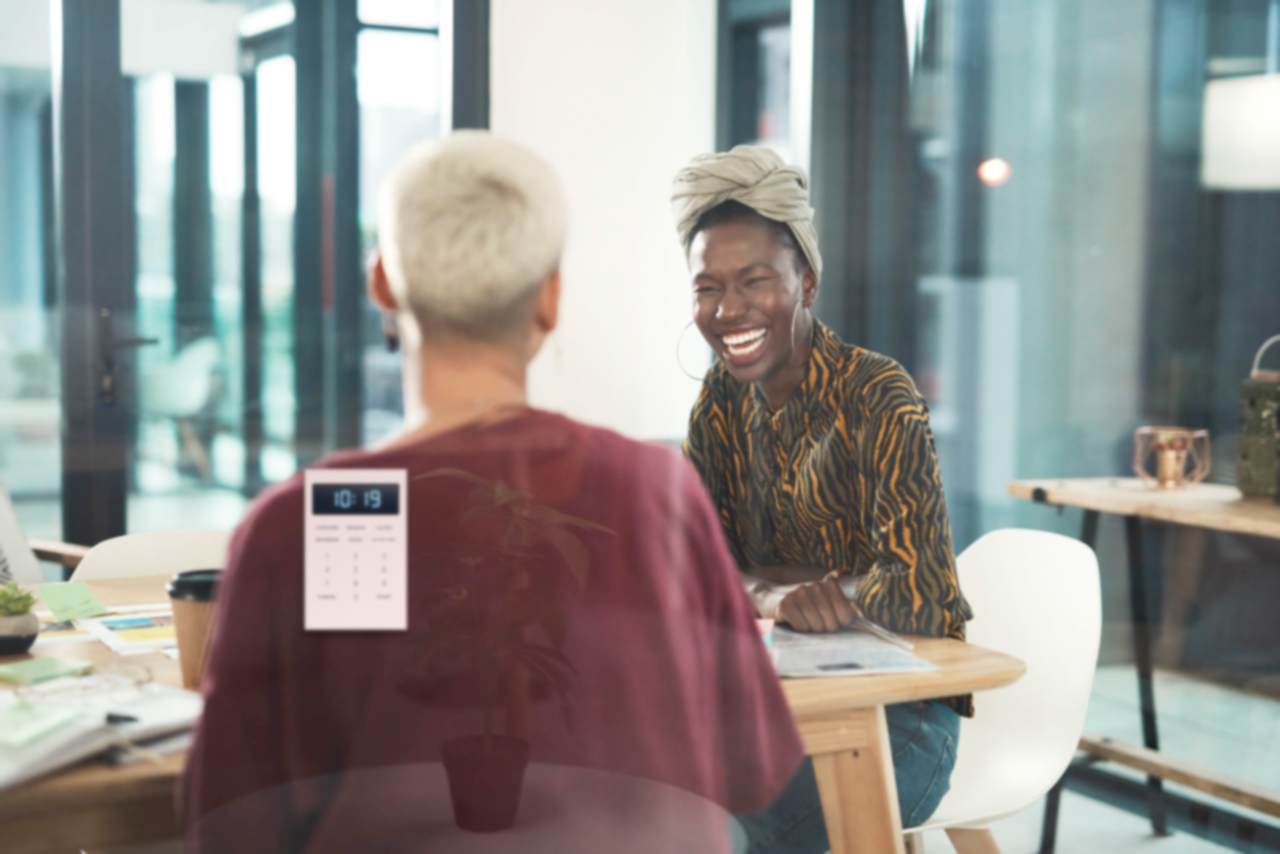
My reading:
{"hour": 10, "minute": 19}
